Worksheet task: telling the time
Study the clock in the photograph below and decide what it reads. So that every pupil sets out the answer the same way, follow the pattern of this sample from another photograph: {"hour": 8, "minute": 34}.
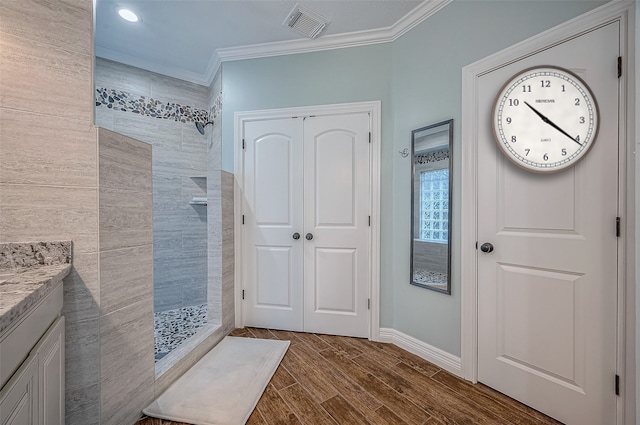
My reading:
{"hour": 10, "minute": 21}
